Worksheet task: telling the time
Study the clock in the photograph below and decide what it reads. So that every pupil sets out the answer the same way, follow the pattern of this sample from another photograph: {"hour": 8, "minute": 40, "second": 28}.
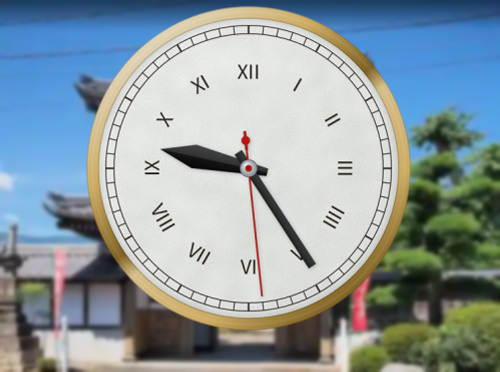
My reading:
{"hour": 9, "minute": 24, "second": 29}
